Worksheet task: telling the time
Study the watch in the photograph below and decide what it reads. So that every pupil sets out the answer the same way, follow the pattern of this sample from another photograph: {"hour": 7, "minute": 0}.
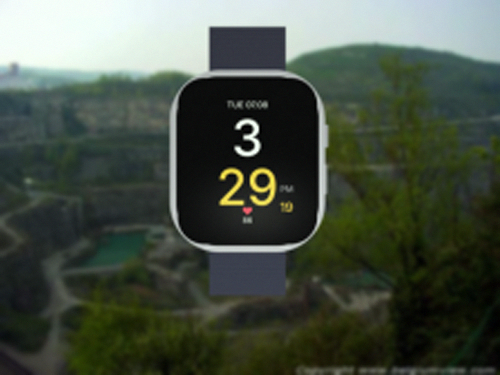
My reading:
{"hour": 3, "minute": 29}
